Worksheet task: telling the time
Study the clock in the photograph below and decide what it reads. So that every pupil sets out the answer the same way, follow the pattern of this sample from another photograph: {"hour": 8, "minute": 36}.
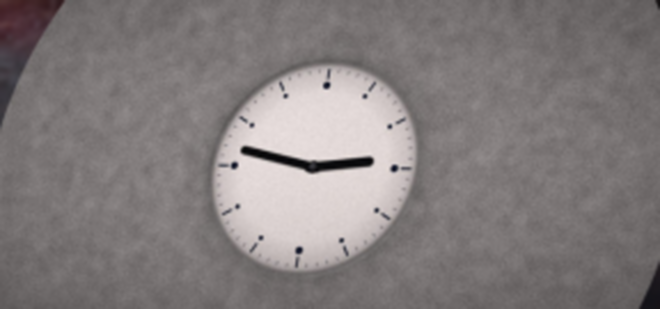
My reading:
{"hour": 2, "minute": 47}
